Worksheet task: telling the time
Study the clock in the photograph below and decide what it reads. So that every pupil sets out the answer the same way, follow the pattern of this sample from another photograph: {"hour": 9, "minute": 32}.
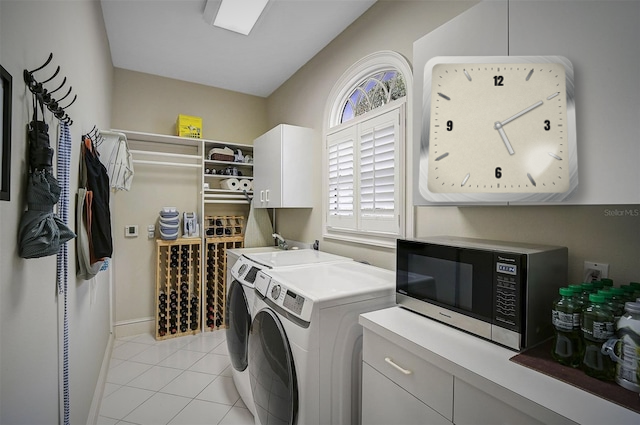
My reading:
{"hour": 5, "minute": 10}
